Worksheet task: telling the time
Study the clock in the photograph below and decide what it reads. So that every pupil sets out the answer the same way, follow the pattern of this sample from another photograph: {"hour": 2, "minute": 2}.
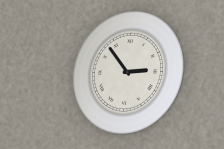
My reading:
{"hour": 2, "minute": 53}
